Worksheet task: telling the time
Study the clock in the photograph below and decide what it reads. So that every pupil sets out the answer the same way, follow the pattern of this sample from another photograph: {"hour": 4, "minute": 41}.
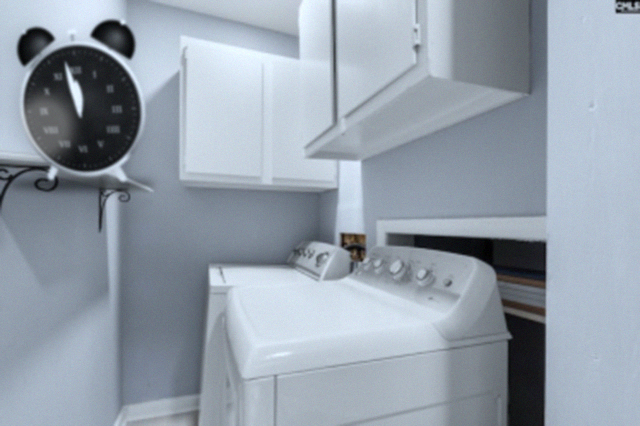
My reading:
{"hour": 11, "minute": 58}
